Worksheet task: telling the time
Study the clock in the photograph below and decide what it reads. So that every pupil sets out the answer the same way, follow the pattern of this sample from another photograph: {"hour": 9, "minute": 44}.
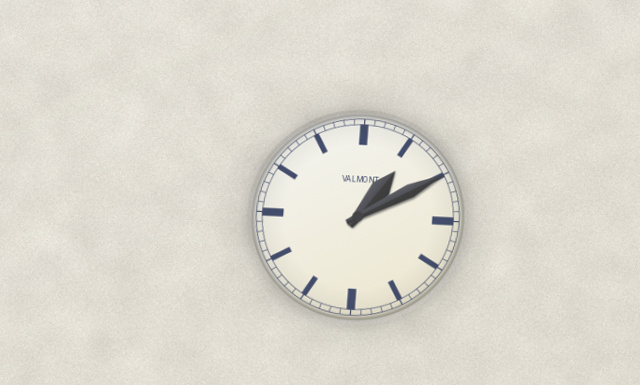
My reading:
{"hour": 1, "minute": 10}
